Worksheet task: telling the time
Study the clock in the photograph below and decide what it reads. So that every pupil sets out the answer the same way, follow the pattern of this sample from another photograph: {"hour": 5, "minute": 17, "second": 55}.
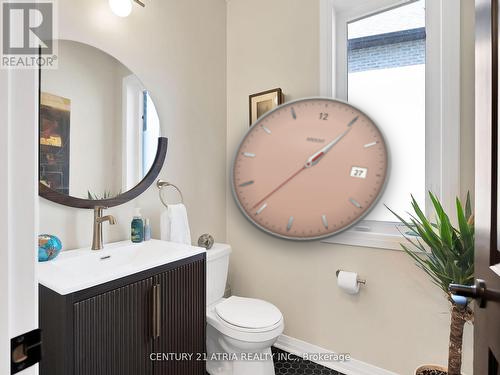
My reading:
{"hour": 1, "minute": 5, "second": 36}
